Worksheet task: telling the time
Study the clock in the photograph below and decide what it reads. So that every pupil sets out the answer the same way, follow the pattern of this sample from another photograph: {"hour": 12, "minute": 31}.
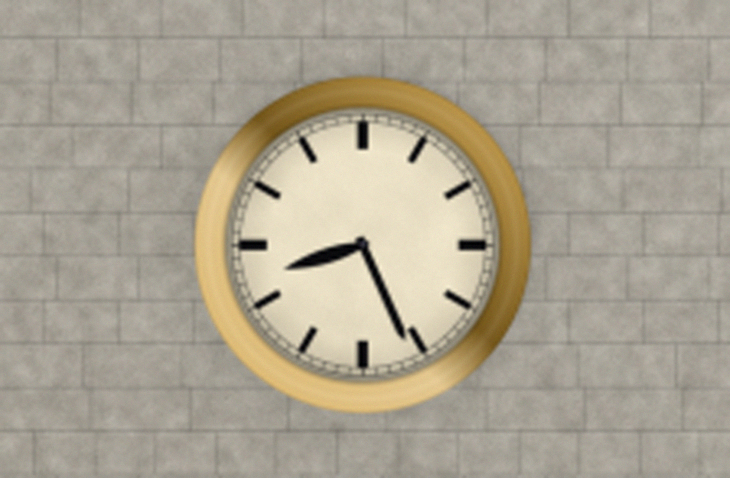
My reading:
{"hour": 8, "minute": 26}
